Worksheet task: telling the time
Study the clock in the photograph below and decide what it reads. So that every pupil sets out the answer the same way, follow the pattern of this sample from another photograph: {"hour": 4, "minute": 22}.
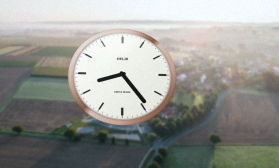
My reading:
{"hour": 8, "minute": 24}
